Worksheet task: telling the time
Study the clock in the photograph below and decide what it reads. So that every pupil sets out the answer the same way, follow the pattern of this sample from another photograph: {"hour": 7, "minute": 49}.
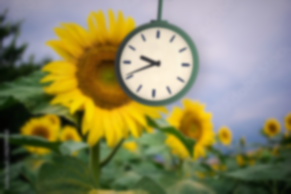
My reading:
{"hour": 9, "minute": 41}
